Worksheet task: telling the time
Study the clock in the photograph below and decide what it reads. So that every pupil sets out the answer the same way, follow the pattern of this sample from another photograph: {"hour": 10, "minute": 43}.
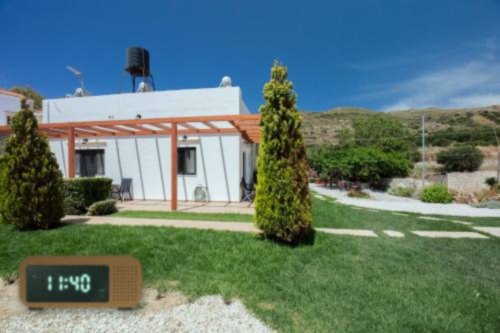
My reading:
{"hour": 11, "minute": 40}
